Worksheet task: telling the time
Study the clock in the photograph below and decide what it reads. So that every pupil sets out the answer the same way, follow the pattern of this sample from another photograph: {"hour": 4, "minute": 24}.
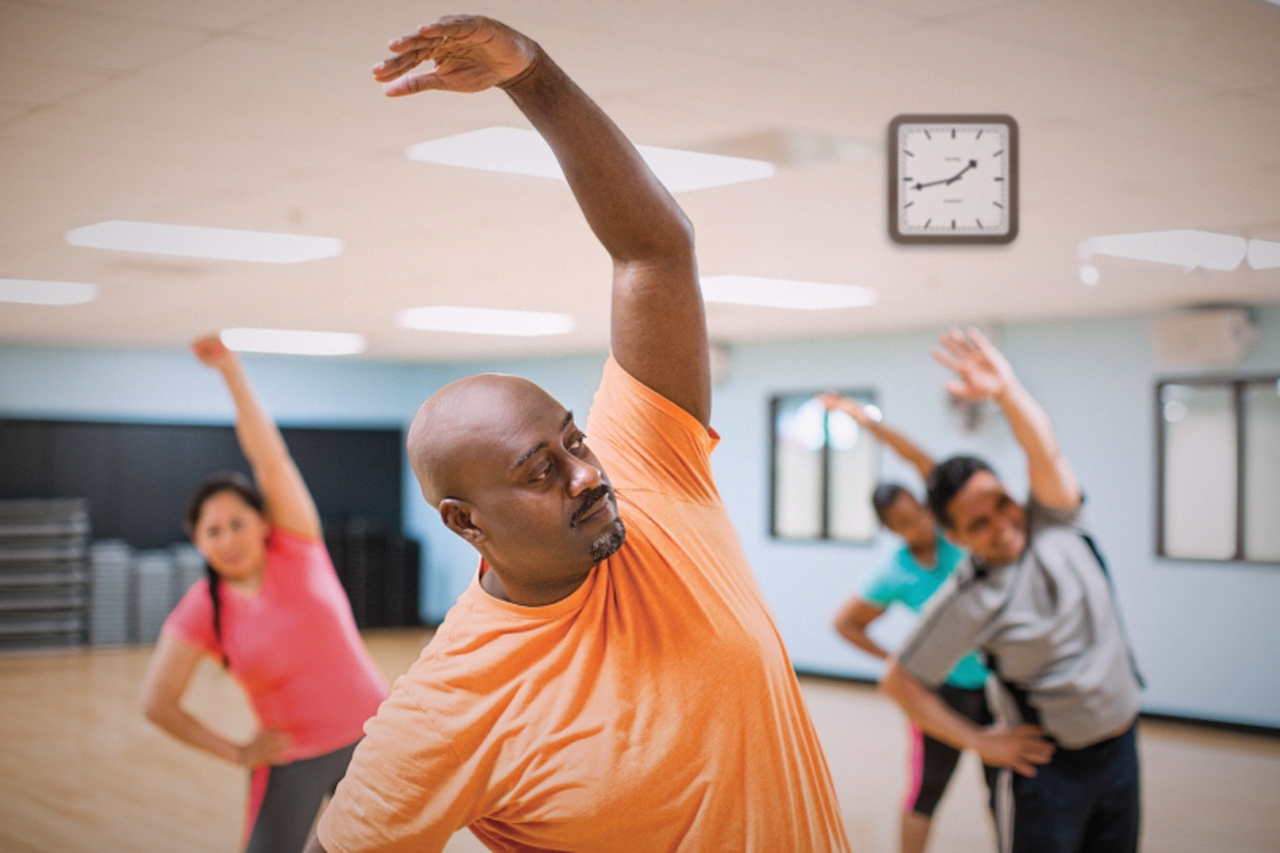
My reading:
{"hour": 1, "minute": 43}
